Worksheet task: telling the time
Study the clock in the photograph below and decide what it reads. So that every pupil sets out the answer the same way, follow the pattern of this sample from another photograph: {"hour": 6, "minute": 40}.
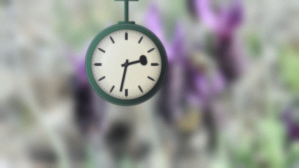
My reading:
{"hour": 2, "minute": 32}
